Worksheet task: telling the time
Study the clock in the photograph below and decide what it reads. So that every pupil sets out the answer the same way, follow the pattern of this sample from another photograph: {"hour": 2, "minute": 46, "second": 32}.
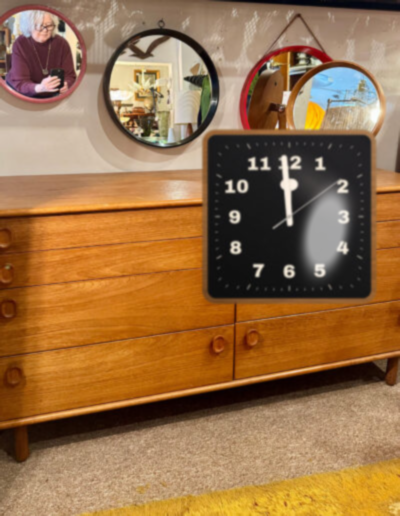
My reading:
{"hour": 11, "minute": 59, "second": 9}
